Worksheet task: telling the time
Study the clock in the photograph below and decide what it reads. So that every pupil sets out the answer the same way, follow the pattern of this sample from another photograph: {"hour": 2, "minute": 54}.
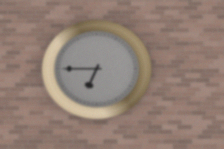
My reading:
{"hour": 6, "minute": 45}
